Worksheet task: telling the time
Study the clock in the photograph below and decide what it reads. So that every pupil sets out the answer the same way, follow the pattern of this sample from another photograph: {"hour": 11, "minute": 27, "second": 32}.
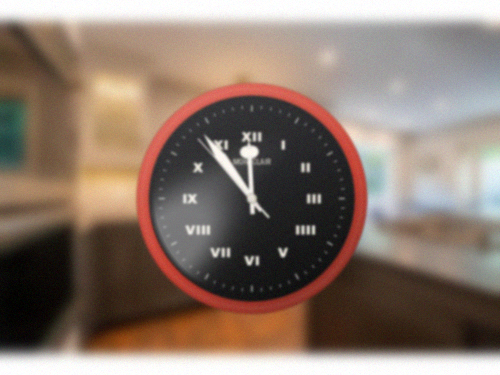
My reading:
{"hour": 11, "minute": 53, "second": 53}
